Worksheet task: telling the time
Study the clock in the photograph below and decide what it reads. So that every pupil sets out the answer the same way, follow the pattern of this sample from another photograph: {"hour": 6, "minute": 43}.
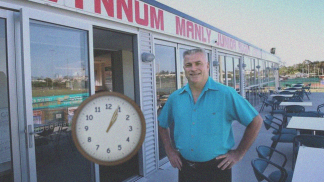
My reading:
{"hour": 1, "minute": 4}
